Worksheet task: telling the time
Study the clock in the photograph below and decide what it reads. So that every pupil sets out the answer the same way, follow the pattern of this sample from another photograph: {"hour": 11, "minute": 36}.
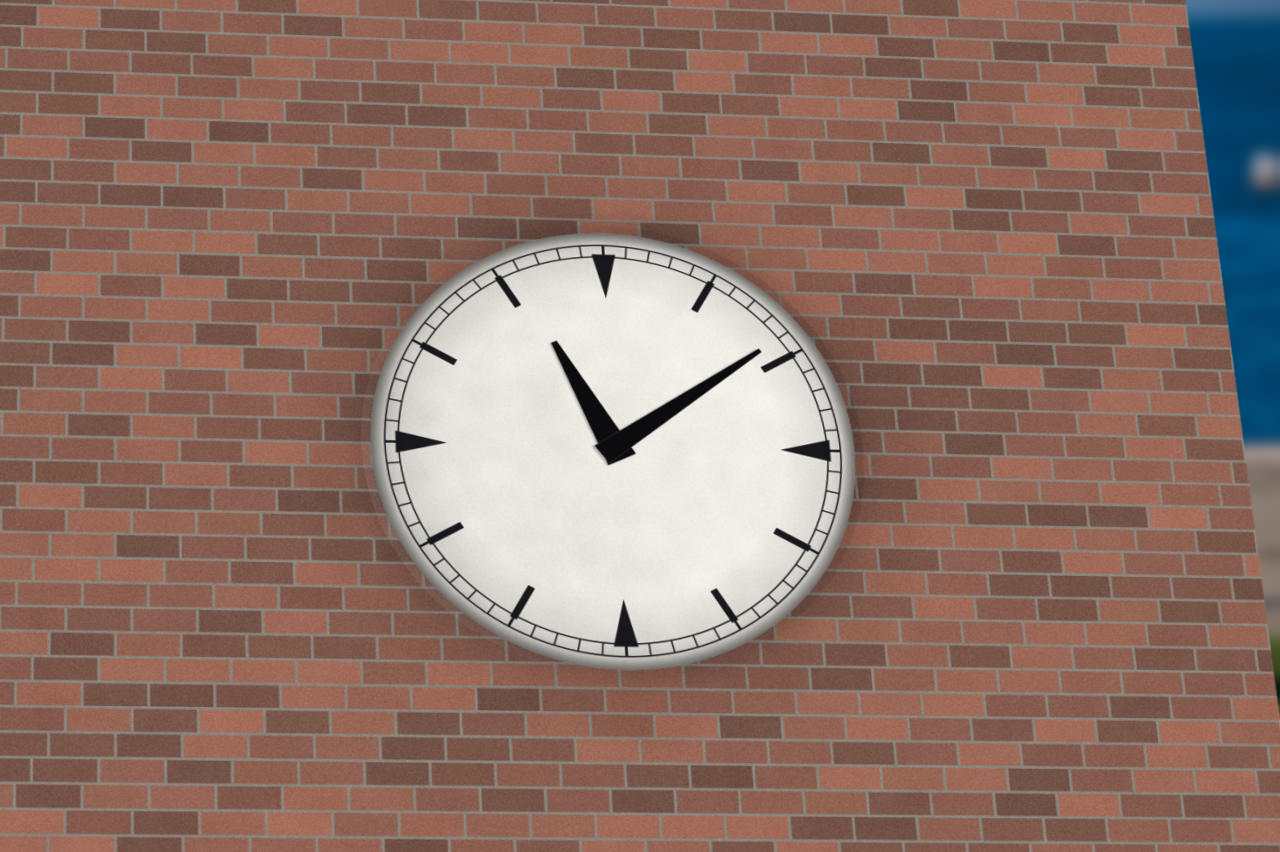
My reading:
{"hour": 11, "minute": 9}
